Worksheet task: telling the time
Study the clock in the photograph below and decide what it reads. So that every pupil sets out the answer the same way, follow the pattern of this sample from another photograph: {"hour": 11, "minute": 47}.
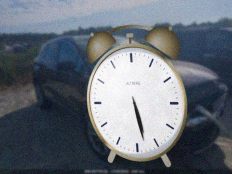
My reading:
{"hour": 5, "minute": 28}
